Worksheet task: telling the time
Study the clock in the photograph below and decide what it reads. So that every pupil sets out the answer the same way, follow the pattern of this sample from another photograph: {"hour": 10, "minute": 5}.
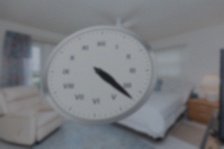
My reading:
{"hour": 4, "minute": 22}
